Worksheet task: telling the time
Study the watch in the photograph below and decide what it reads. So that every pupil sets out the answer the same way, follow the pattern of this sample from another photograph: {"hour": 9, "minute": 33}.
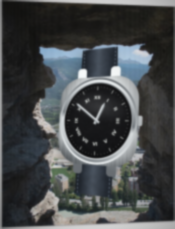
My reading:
{"hour": 12, "minute": 51}
